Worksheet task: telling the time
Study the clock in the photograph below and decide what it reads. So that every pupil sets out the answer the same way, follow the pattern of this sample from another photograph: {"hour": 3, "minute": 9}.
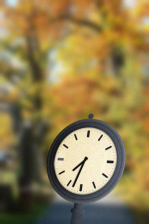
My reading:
{"hour": 7, "minute": 33}
